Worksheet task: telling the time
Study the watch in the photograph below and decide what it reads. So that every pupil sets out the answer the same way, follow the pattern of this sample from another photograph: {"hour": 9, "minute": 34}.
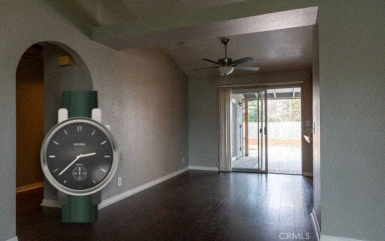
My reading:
{"hour": 2, "minute": 38}
